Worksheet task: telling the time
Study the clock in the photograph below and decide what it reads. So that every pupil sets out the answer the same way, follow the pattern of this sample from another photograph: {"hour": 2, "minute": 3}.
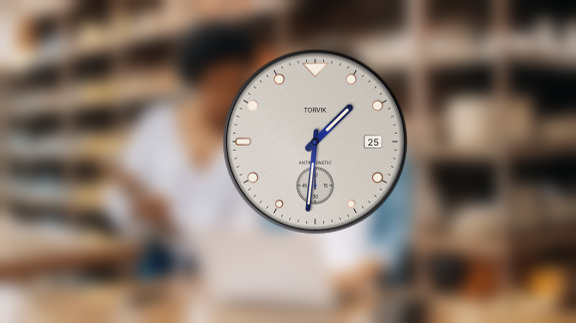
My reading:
{"hour": 1, "minute": 31}
